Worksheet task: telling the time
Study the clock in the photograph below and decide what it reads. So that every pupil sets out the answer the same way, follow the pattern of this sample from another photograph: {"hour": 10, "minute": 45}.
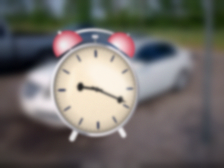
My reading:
{"hour": 9, "minute": 19}
